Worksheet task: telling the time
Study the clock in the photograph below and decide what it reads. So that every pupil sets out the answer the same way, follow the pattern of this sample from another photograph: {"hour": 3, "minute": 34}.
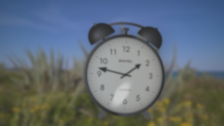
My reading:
{"hour": 1, "minute": 47}
